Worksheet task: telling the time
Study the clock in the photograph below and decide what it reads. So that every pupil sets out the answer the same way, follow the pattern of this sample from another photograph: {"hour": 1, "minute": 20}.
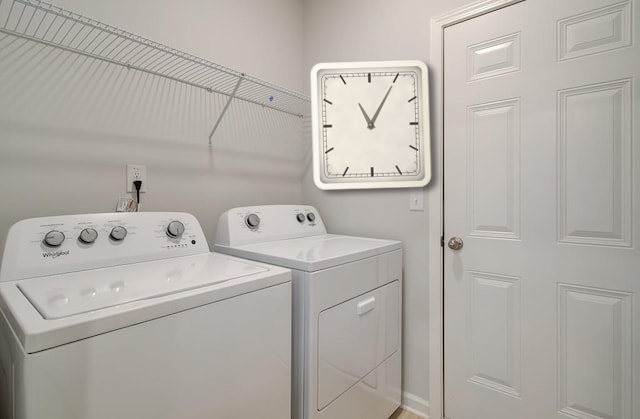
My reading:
{"hour": 11, "minute": 5}
